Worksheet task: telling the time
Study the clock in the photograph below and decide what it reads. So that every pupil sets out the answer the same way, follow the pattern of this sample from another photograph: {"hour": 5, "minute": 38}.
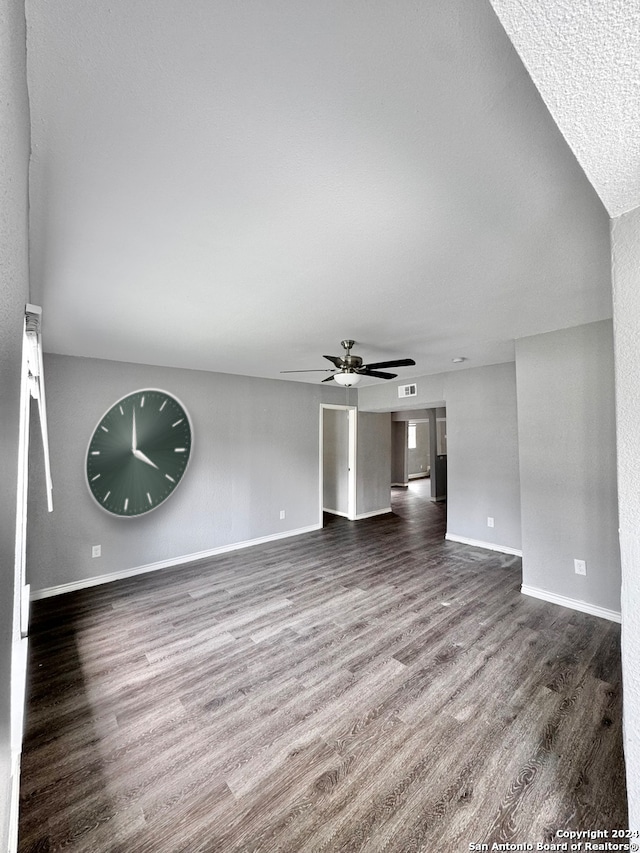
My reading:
{"hour": 3, "minute": 58}
